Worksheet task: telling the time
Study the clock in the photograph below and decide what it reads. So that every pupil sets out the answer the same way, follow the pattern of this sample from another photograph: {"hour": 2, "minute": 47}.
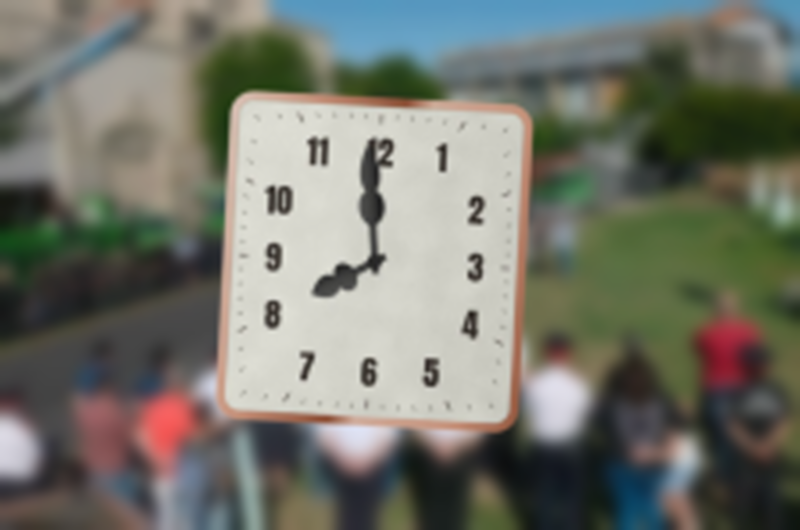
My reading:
{"hour": 7, "minute": 59}
